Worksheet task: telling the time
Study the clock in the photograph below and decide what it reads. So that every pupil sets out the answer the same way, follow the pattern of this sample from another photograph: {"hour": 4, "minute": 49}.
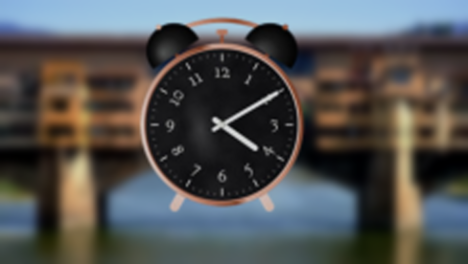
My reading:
{"hour": 4, "minute": 10}
